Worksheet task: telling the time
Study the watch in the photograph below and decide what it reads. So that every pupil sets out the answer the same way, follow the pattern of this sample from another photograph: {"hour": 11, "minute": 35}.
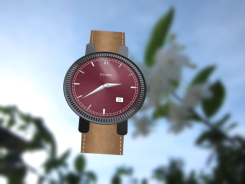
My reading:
{"hour": 2, "minute": 39}
